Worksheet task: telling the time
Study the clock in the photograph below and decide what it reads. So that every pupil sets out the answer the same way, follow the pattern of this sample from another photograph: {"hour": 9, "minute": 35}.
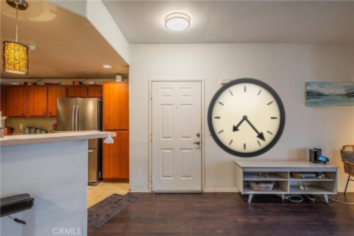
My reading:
{"hour": 7, "minute": 23}
